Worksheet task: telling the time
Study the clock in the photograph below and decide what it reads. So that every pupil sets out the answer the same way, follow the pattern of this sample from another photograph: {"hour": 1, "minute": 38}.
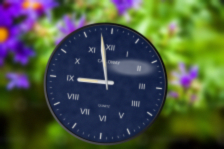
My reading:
{"hour": 8, "minute": 58}
